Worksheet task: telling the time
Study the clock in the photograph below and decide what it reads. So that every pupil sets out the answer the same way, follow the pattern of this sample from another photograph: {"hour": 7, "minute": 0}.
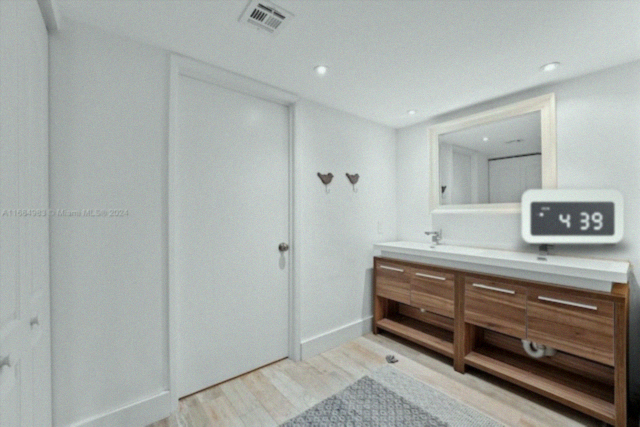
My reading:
{"hour": 4, "minute": 39}
